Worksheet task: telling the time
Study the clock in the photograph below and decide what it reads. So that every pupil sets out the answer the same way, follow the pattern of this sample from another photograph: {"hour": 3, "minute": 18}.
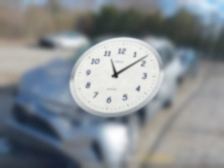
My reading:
{"hour": 11, "minute": 8}
